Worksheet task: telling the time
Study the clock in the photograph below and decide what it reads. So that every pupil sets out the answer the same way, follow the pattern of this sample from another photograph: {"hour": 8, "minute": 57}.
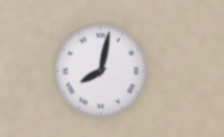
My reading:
{"hour": 8, "minute": 2}
